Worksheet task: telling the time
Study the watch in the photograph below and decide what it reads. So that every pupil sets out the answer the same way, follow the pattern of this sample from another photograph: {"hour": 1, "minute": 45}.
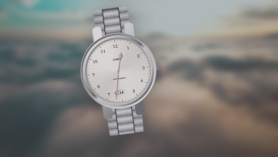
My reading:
{"hour": 12, "minute": 32}
